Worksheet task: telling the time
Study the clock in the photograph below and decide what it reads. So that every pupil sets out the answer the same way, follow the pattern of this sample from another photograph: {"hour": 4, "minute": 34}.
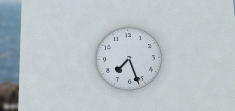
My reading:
{"hour": 7, "minute": 27}
